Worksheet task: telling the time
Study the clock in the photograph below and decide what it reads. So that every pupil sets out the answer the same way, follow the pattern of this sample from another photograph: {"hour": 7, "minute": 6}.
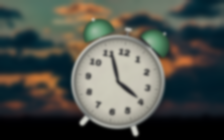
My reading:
{"hour": 3, "minute": 56}
